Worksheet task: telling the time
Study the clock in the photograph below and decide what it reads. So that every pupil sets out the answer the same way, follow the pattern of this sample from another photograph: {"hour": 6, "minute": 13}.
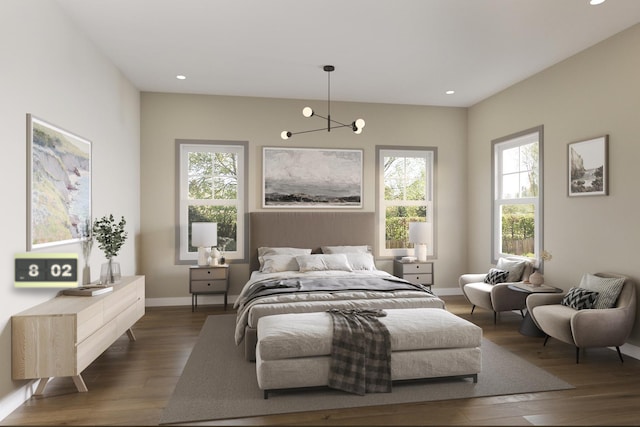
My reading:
{"hour": 8, "minute": 2}
